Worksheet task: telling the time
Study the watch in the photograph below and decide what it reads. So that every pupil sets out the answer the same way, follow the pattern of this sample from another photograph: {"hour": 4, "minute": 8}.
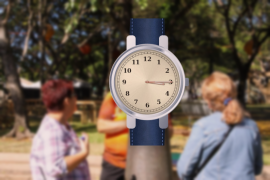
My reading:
{"hour": 3, "minute": 15}
